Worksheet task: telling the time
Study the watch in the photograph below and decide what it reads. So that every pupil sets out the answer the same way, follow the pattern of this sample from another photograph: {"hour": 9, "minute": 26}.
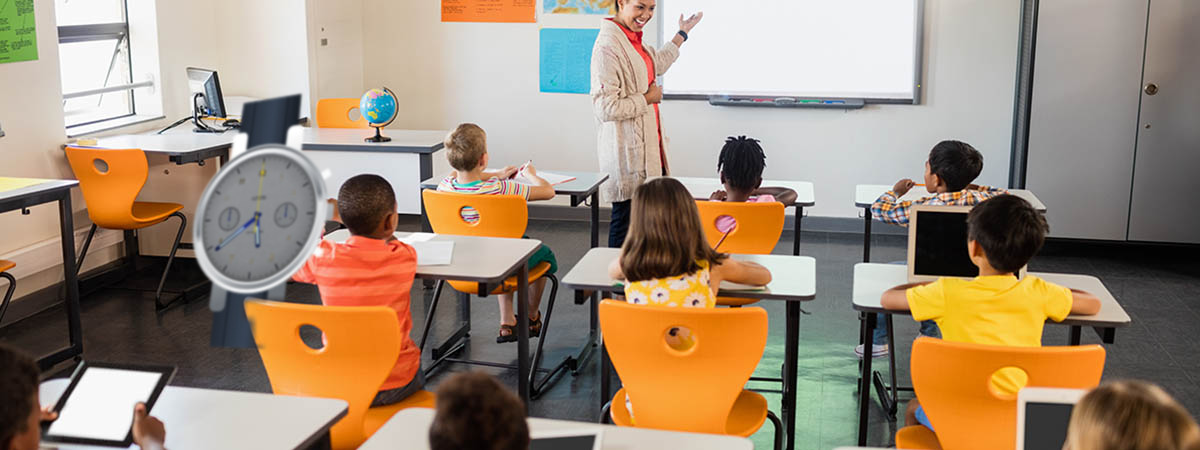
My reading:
{"hour": 5, "minute": 39}
